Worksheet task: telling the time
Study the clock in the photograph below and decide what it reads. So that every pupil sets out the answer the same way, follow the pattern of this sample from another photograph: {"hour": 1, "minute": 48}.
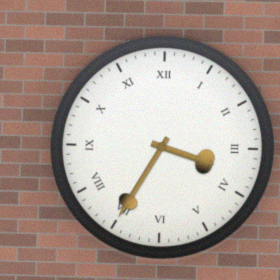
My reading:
{"hour": 3, "minute": 35}
